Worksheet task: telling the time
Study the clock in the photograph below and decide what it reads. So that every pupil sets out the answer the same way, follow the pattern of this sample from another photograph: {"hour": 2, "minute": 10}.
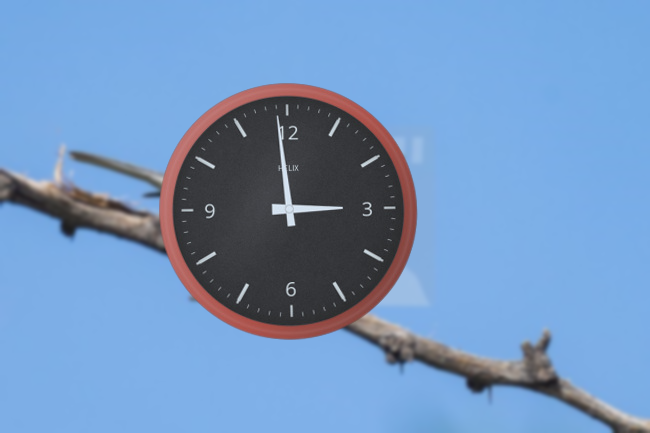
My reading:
{"hour": 2, "minute": 59}
